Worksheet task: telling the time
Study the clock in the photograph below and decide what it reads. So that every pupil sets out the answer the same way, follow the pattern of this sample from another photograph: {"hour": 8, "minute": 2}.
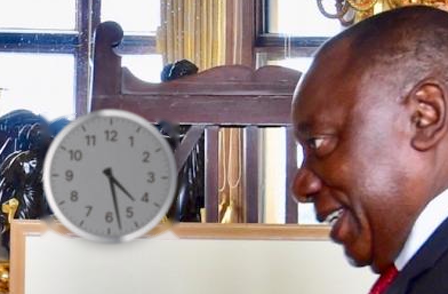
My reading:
{"hour": 4, "minute": 28}
